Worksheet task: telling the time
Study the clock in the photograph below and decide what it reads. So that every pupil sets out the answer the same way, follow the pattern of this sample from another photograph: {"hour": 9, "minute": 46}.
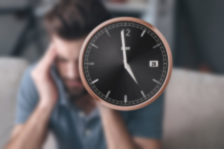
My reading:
{"hour": 4, "minute": 59}
